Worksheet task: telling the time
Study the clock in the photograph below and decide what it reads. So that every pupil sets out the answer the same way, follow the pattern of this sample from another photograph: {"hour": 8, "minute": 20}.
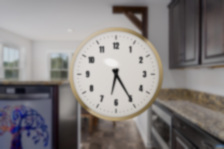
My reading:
{"hour": 6, "minute": 25}
